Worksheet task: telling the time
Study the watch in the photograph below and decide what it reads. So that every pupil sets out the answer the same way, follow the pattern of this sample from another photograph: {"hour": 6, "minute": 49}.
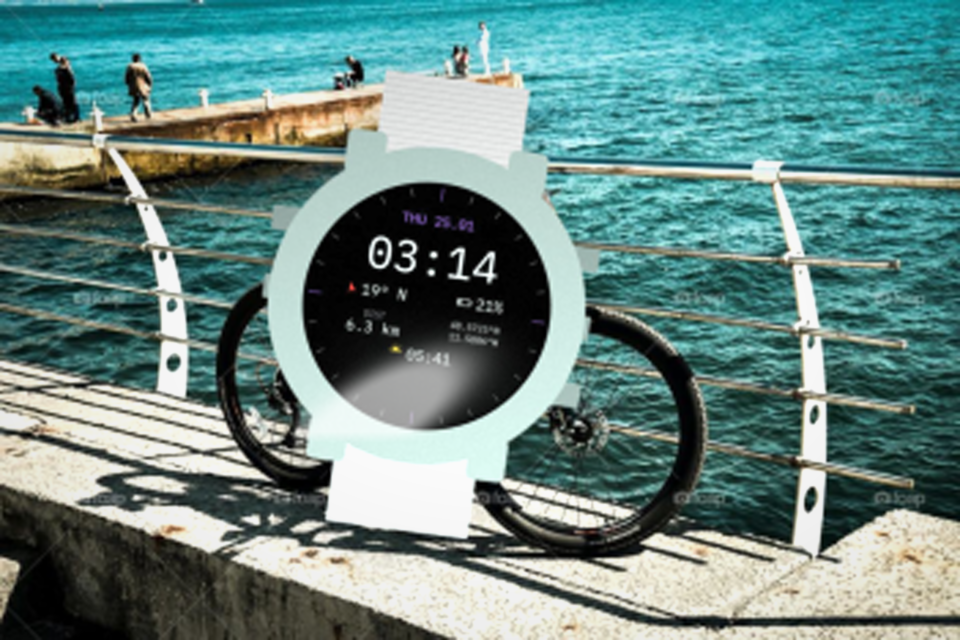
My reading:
{"hour": 3, "minute": 14}
